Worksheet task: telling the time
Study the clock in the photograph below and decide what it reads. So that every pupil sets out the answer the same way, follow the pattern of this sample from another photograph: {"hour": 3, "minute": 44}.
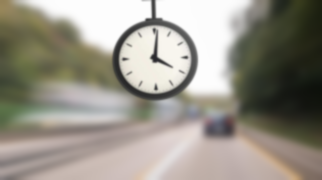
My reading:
{"hour": 4, "minute": 1}
